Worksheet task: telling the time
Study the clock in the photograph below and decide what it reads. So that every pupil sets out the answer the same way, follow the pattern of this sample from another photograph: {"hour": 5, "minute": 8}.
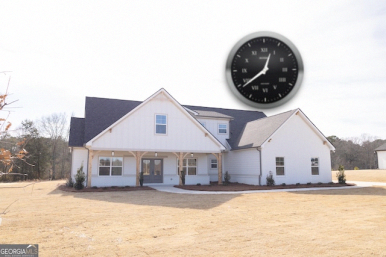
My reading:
{"hour": 12, "minute": 39}
